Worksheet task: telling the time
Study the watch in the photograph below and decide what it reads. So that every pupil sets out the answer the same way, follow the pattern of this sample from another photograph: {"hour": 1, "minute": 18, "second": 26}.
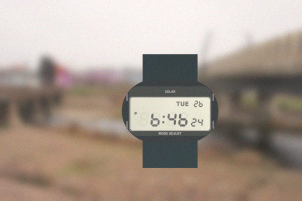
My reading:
{"hour": 6, "minute": 46, "second": 24}
